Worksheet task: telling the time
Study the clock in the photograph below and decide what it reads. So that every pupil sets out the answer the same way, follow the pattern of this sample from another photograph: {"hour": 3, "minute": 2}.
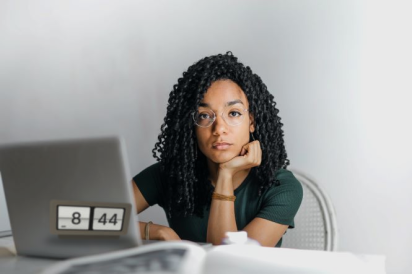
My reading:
{"hour": 8, "minute": 44}
